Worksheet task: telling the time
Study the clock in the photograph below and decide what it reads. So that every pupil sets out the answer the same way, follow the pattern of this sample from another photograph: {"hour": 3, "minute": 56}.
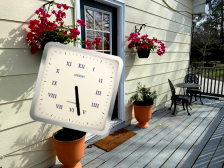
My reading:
{"hour": 5, "minute": 27}
